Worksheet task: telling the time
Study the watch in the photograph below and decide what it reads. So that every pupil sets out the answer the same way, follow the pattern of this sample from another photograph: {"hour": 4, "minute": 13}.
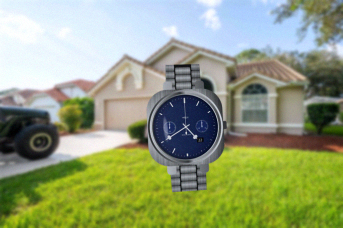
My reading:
{"hour": 4, "minute": 40}
